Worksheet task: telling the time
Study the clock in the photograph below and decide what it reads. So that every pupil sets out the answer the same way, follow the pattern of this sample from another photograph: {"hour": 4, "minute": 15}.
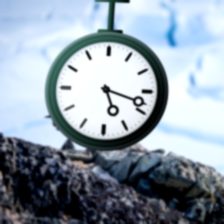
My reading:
{"hour": 5, "minute": 18}
